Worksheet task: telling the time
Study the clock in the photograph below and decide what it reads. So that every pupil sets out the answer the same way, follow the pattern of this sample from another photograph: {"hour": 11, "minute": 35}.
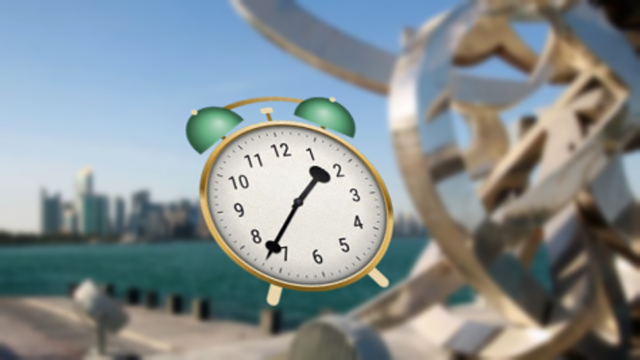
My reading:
{"hour": 1, "minute": 37}
